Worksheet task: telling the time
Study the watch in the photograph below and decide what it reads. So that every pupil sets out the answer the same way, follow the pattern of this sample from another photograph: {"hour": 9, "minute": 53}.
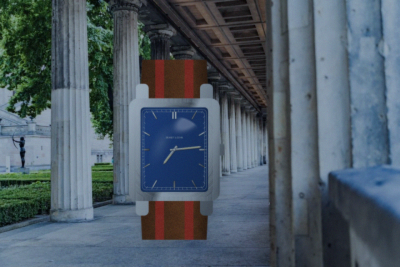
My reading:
{"hour": 7, "minute": 14}
